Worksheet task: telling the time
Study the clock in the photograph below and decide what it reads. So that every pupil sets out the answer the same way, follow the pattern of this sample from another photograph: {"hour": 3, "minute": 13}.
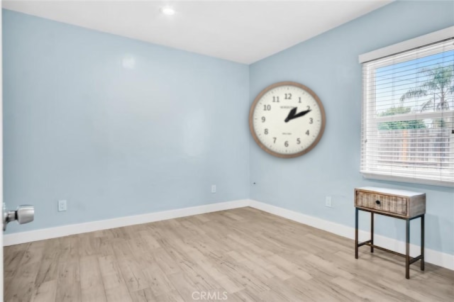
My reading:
{"hour": 1, "minute": 11}
